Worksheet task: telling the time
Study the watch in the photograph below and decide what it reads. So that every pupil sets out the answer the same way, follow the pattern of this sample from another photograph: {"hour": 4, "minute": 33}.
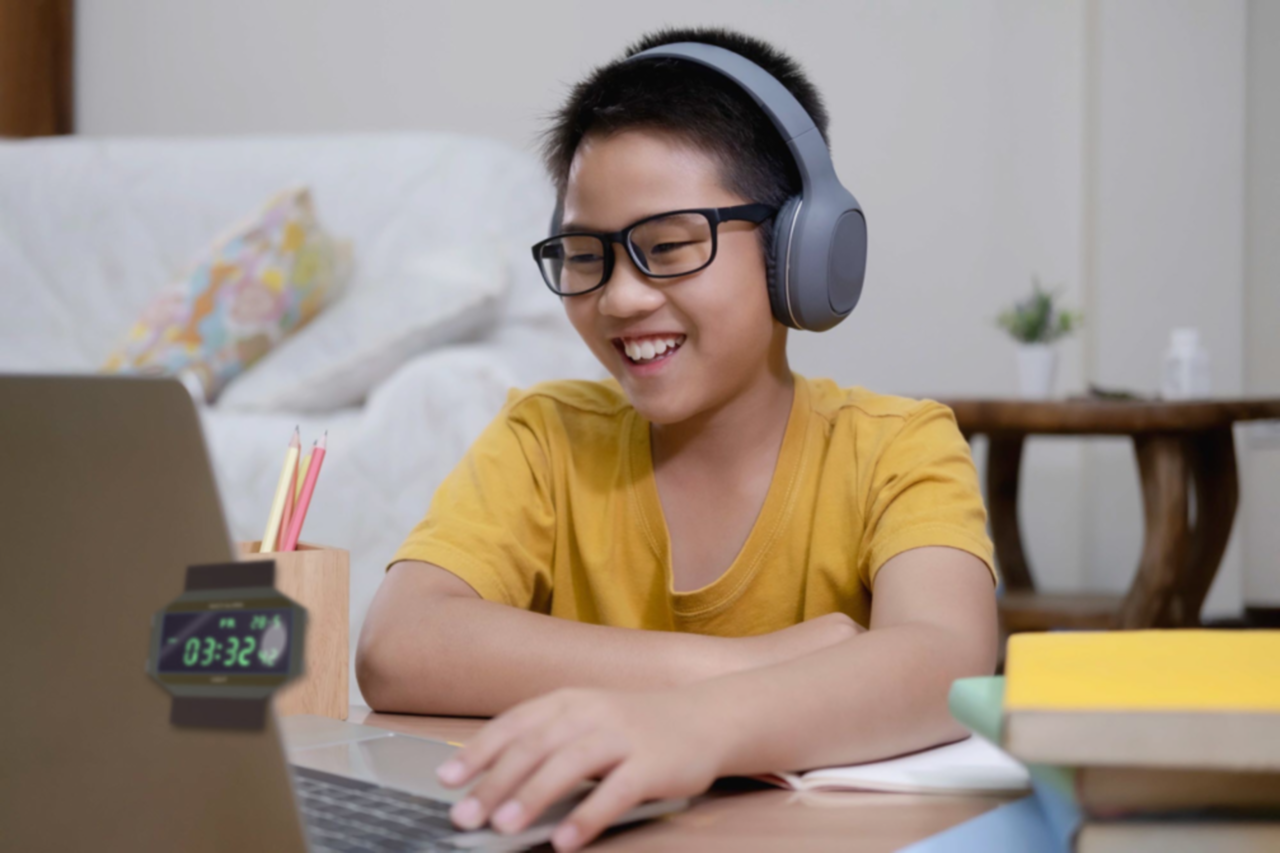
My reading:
{"hour": 3, "minute": 32}
